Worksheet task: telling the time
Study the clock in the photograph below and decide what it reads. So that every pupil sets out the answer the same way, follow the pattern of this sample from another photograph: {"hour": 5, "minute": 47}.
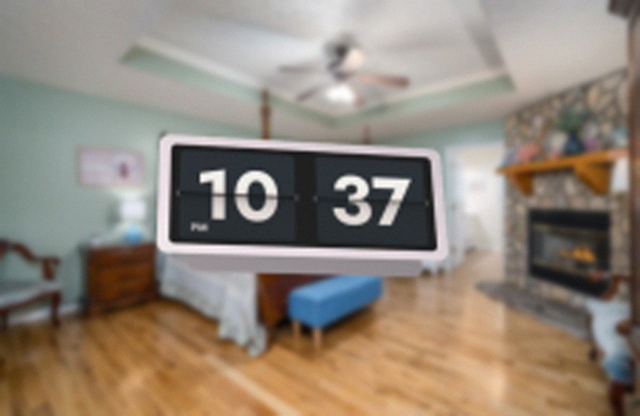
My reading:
{"hour": 10, "minute": 37}
